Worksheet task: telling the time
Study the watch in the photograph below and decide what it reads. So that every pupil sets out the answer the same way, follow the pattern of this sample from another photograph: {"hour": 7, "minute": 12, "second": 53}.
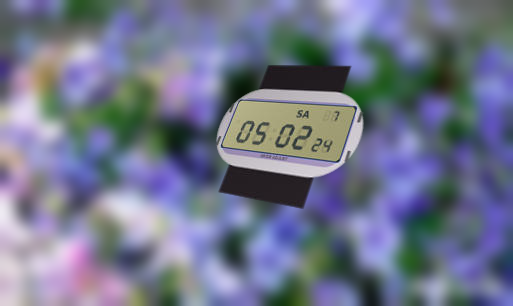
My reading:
{"hour": 5, "minute": 2, "second": 24}
